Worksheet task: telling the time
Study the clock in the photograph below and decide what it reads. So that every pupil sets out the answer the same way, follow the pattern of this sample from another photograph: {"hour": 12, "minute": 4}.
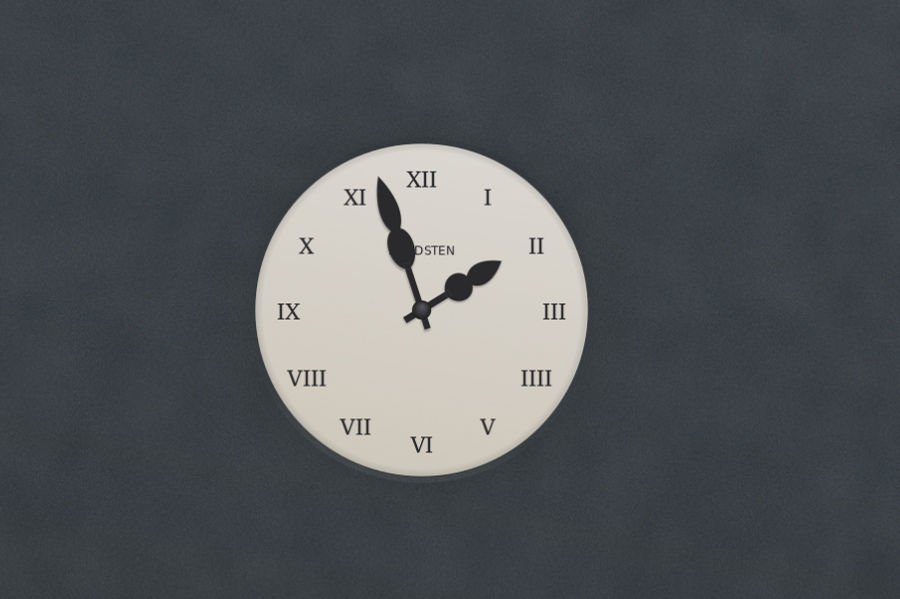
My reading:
{"hour": 1, "minute": 57}
